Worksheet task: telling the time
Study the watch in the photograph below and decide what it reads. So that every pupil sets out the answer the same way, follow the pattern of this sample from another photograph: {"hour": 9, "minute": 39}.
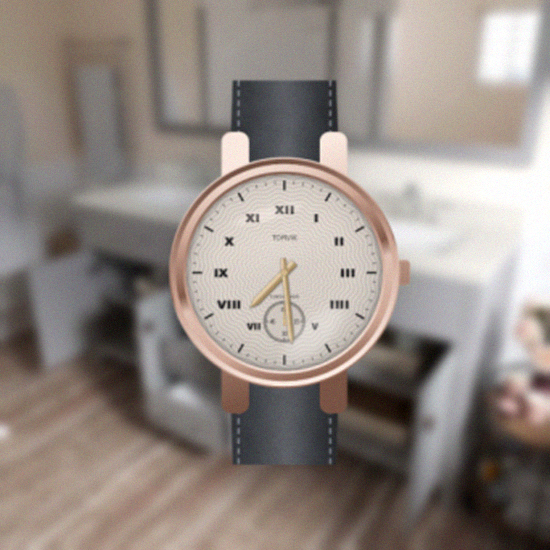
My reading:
{"hour": 7, "minute": 29}
